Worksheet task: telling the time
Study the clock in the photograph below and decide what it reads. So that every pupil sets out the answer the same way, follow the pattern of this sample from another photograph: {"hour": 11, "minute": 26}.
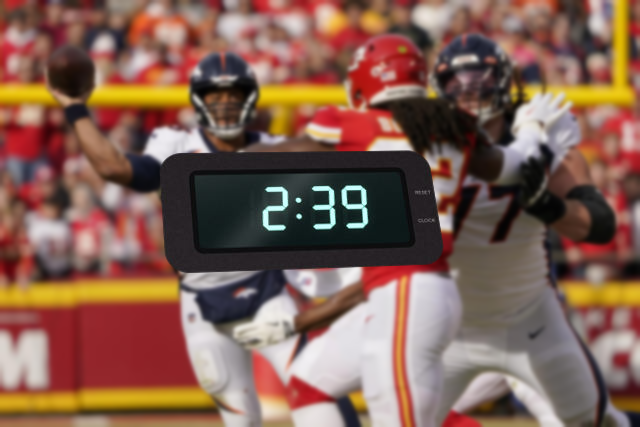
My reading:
{"hour": 2, "minute": 39}
